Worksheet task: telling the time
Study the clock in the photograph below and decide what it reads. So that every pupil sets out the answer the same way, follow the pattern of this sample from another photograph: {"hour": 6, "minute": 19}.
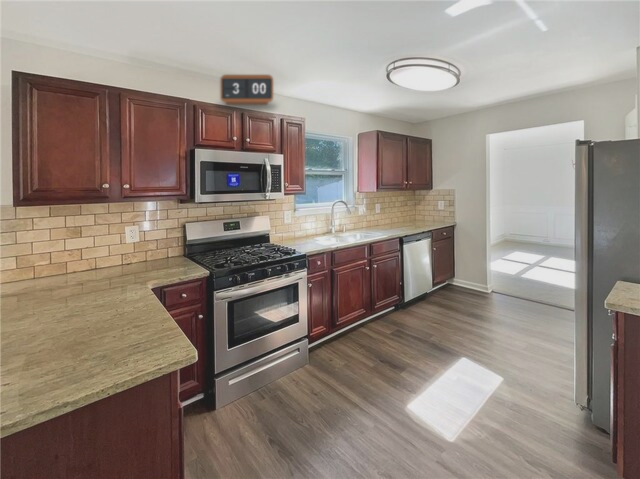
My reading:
{"hour": 3, "minute": 0}
